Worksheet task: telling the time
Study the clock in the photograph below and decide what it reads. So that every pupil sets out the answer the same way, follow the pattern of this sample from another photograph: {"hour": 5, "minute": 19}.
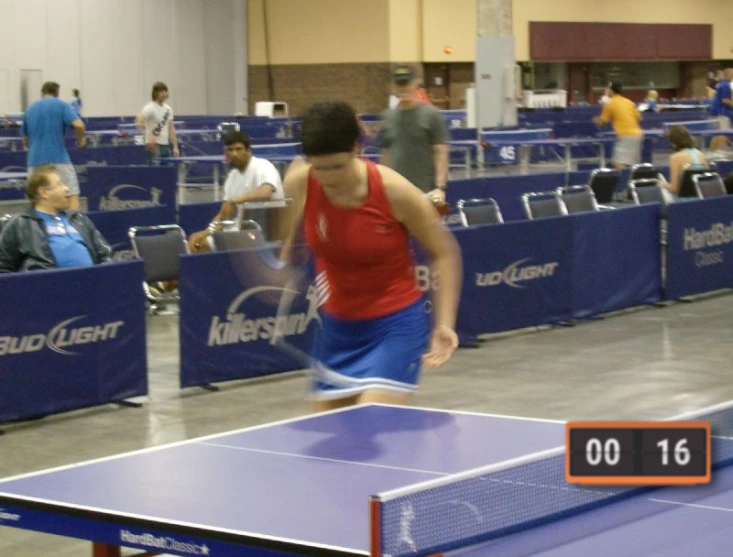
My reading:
{"hour": 0, "minute": 16}
